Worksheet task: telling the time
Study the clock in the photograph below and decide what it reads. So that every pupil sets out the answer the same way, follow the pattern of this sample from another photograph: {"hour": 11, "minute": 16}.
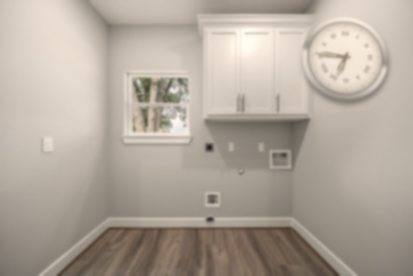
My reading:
{"hour": 6, "minute": 46}
